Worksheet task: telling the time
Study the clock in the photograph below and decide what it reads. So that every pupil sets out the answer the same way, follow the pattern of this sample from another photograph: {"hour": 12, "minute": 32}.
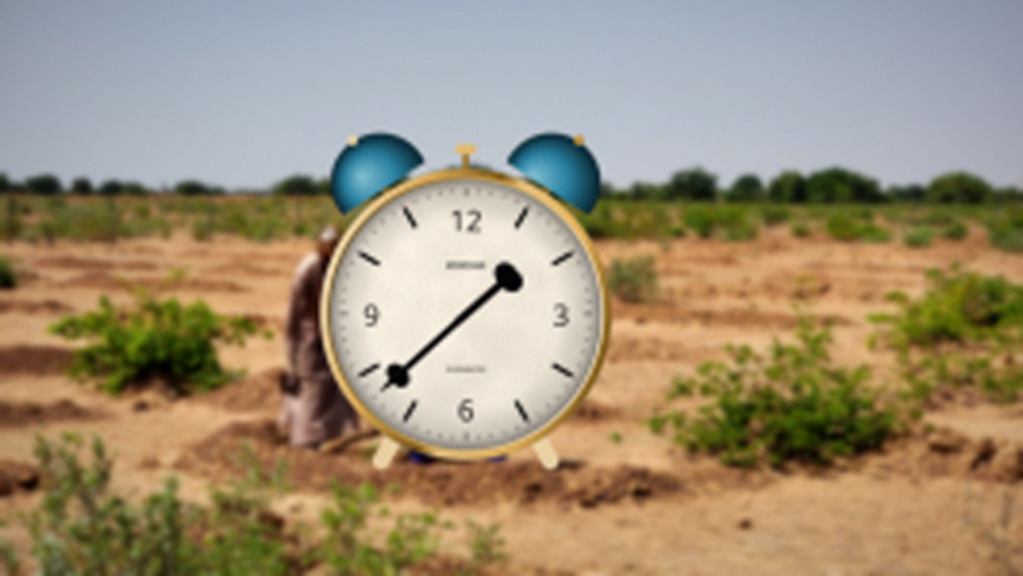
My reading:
{"hour": 1, "minute": 38}
